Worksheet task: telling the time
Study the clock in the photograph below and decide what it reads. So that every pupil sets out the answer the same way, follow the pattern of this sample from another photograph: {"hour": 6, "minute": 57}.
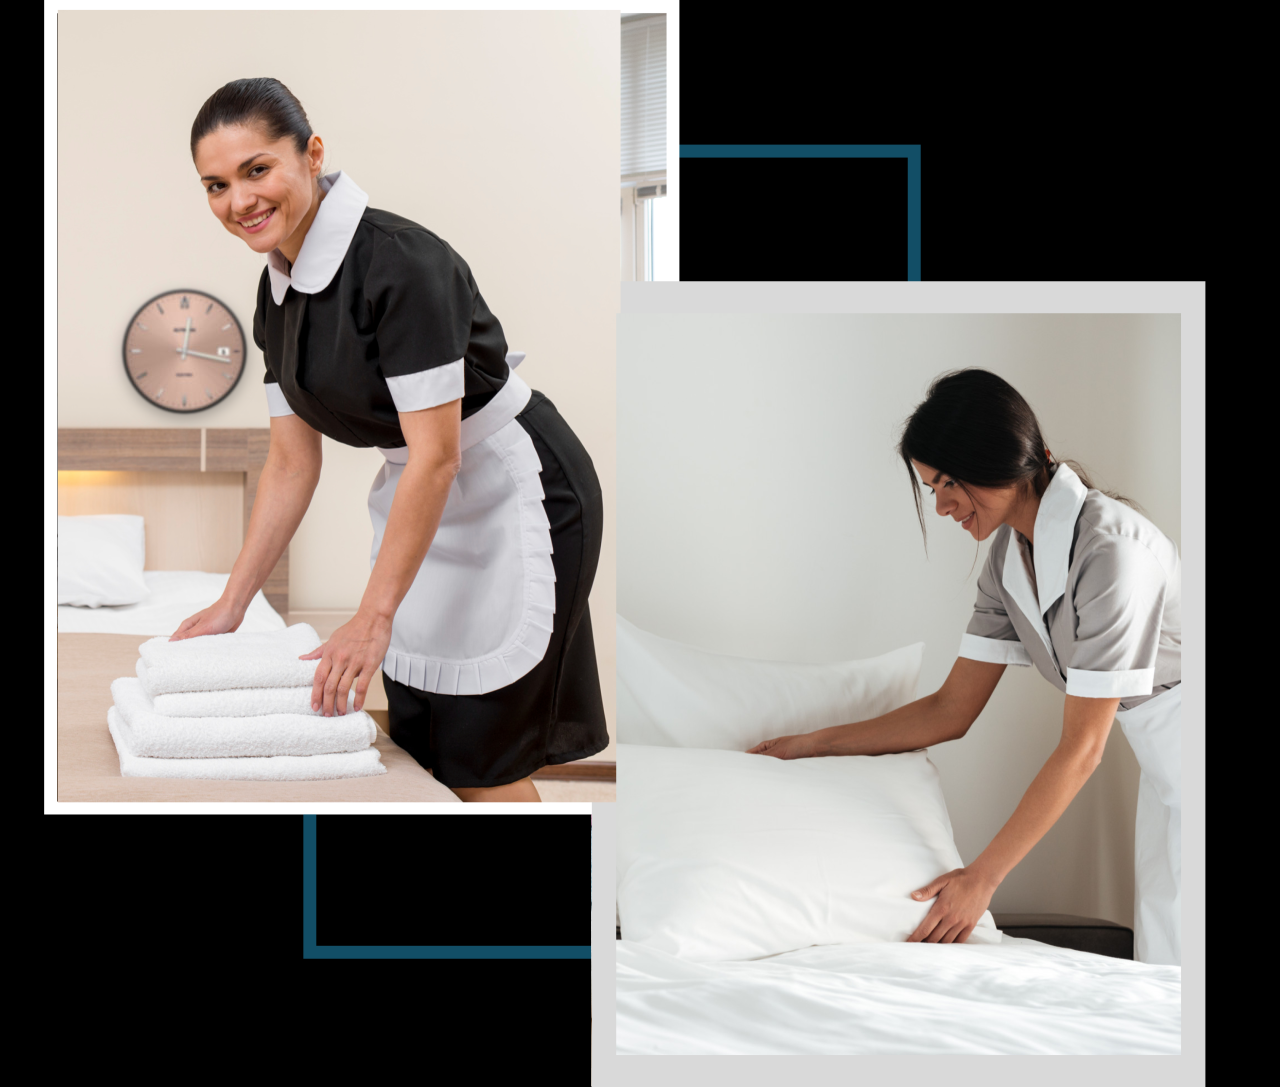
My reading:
{"hour": 12, "minute": 17}
